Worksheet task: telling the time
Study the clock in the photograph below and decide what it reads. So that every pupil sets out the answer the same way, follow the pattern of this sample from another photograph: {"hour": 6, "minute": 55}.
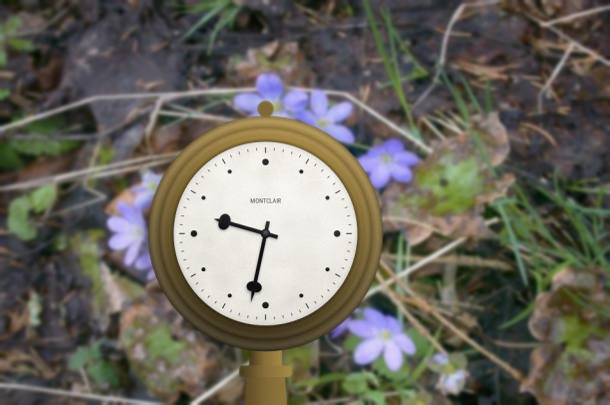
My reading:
{"hour": 9, "minute": 32}
